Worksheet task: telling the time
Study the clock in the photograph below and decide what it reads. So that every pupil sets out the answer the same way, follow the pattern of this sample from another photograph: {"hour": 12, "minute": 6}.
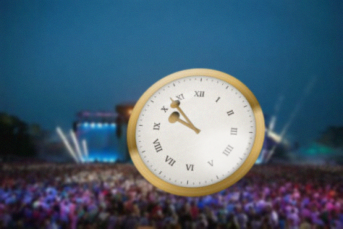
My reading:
{"hour": 9, "minute": 53}
